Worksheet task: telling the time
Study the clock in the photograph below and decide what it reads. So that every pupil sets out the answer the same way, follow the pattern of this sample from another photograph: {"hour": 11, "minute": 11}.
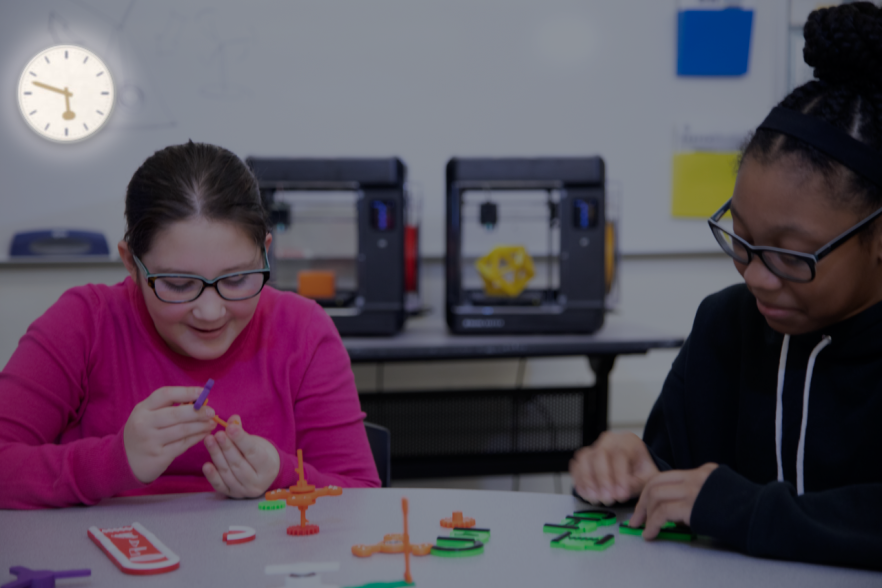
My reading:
{"hour": 5, "minute": 48}
